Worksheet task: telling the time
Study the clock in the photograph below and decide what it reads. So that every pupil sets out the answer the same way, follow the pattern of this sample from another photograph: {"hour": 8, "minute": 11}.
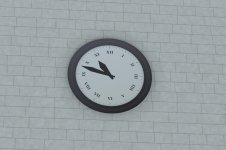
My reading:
{"hour": 10, "minute": 48}
